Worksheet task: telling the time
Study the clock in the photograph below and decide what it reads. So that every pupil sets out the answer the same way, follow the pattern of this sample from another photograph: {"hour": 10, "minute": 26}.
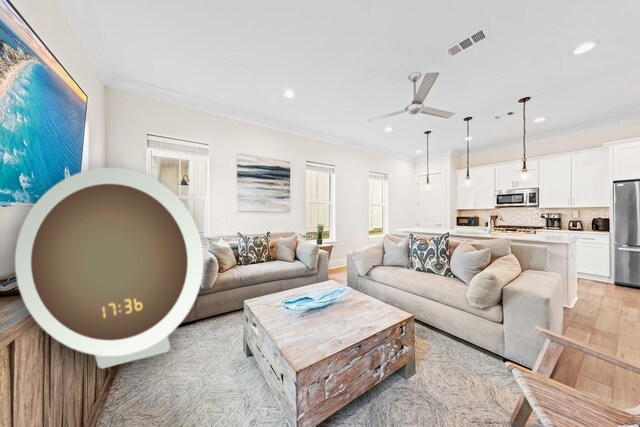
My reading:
{"hour": 17, "minute": 36}
